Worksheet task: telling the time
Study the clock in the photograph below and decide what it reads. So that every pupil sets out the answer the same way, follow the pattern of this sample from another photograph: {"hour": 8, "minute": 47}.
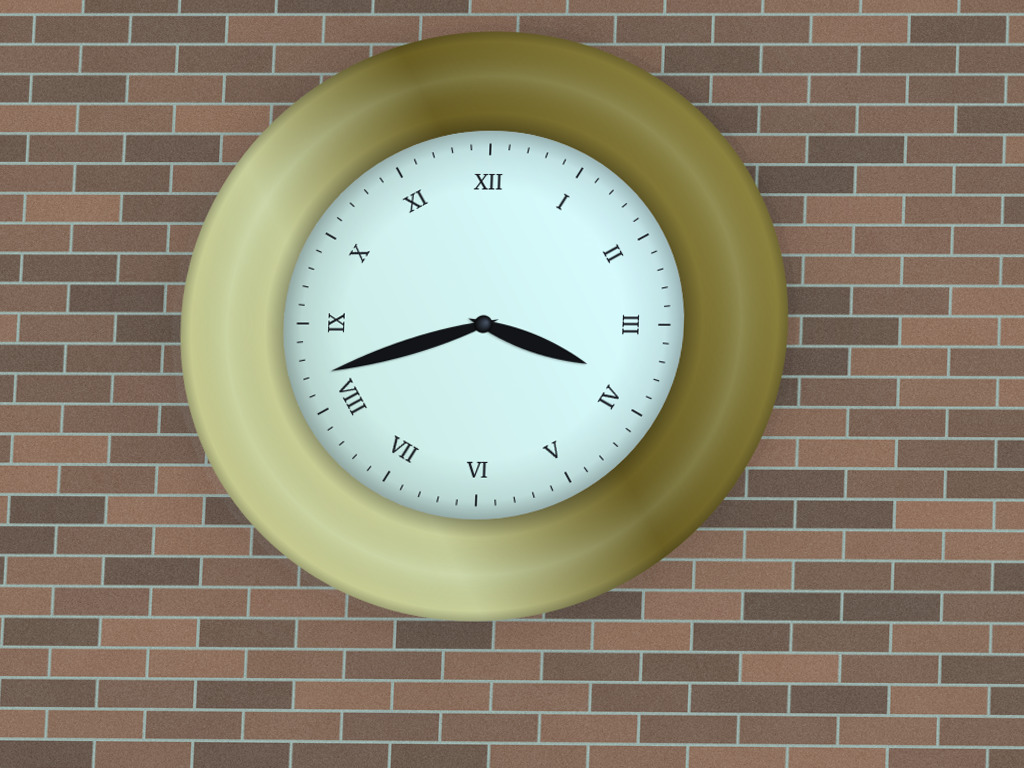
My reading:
{"hour": 3, "minute": 42}
